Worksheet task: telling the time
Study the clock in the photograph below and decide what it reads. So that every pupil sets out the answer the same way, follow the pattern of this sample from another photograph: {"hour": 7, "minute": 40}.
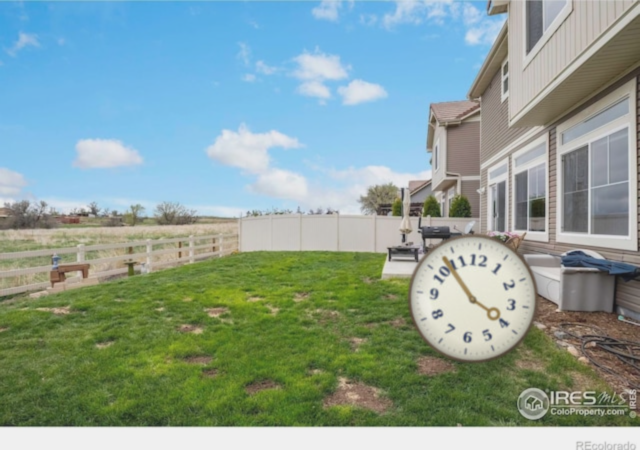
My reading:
{"hour": 3, "minute": 53}
